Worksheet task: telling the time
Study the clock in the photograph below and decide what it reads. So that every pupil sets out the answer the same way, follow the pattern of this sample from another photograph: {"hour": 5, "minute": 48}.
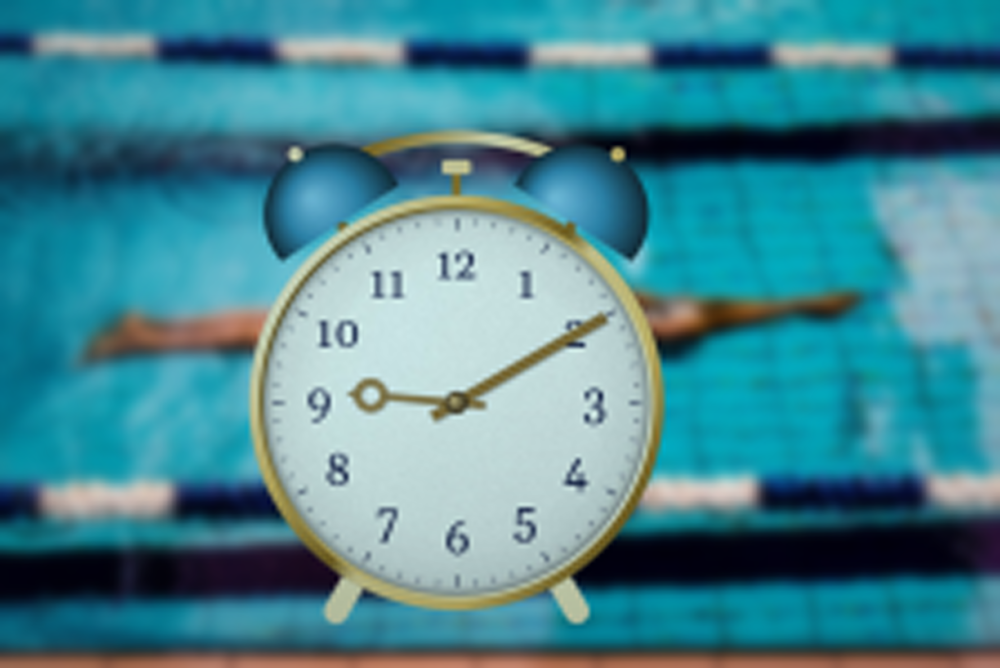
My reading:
{"hour": 9, "minute": 10}
